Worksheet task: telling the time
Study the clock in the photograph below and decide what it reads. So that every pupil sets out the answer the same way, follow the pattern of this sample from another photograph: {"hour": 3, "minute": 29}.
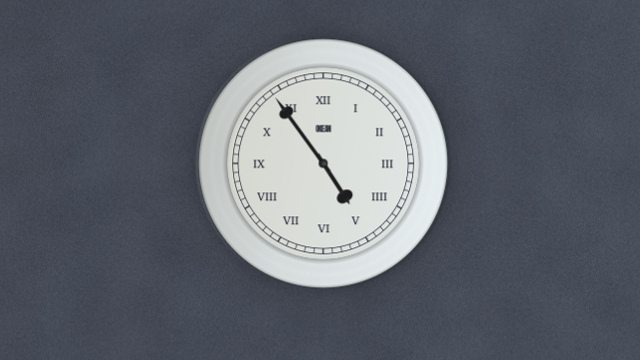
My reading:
{"hour": 4, "minute": 54}
